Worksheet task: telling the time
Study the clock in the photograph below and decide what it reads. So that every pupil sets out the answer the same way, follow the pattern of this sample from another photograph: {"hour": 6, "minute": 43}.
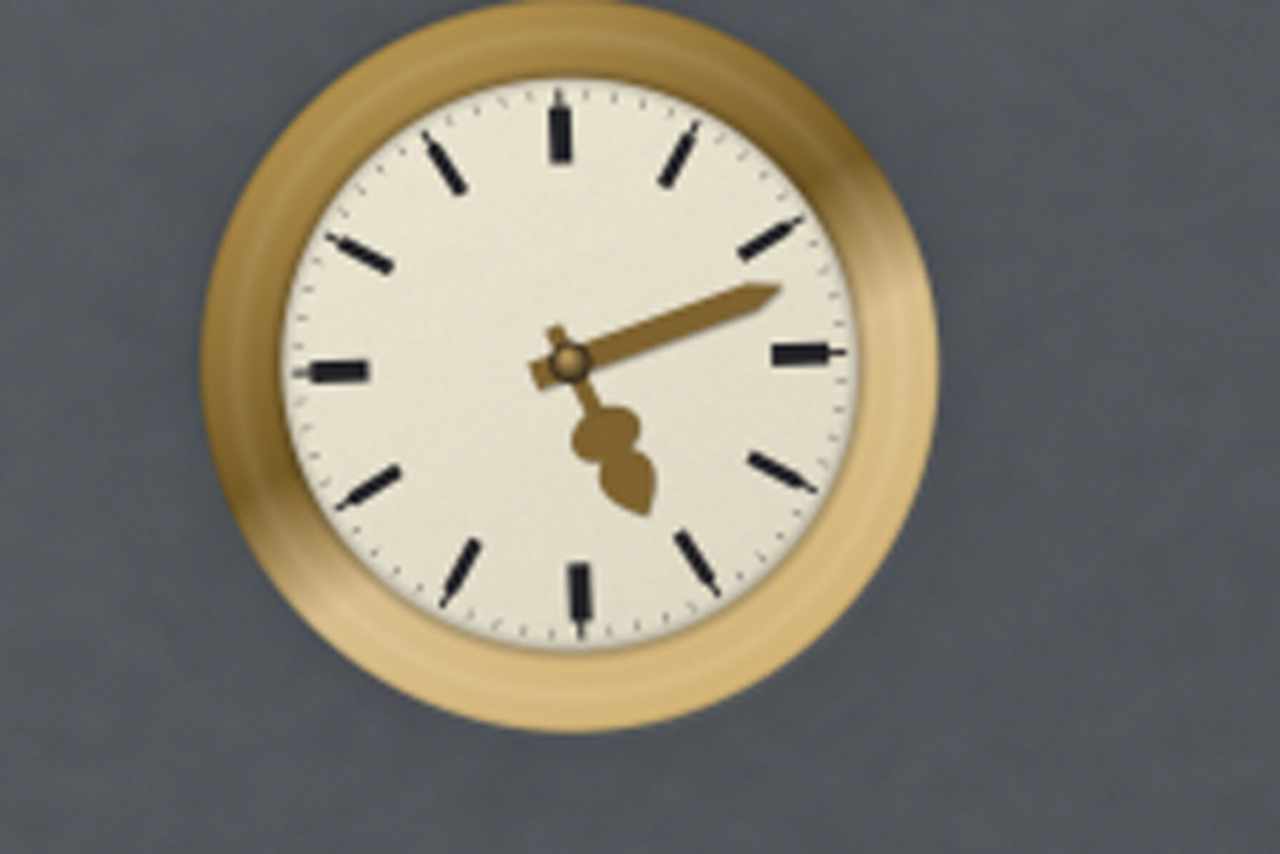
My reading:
{"hour": 5, "minute": 12}
